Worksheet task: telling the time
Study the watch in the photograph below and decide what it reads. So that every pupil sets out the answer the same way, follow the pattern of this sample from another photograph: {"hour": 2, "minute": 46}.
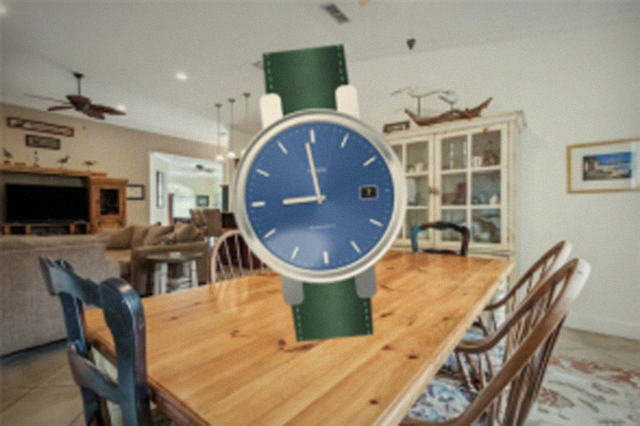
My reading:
{"hour": 8, "minute": 59}
